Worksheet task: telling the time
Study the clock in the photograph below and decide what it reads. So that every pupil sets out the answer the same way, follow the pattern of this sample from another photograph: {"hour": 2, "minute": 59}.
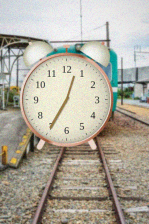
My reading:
{"hour": 12, "minute": 35}
